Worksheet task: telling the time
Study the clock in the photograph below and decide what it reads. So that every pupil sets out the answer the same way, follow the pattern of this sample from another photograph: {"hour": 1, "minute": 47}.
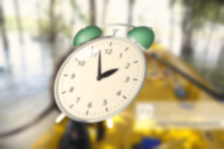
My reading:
{"hour": 1, "minute": 57}
